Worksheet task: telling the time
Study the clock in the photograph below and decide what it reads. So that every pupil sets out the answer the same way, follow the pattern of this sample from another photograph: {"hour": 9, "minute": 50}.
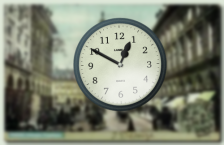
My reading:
{"hour": 12, "minute": 50}
